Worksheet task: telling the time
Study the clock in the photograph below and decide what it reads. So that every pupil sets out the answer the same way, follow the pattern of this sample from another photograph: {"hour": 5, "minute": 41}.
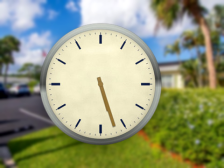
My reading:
{"hour": 5, "minute": 27}
